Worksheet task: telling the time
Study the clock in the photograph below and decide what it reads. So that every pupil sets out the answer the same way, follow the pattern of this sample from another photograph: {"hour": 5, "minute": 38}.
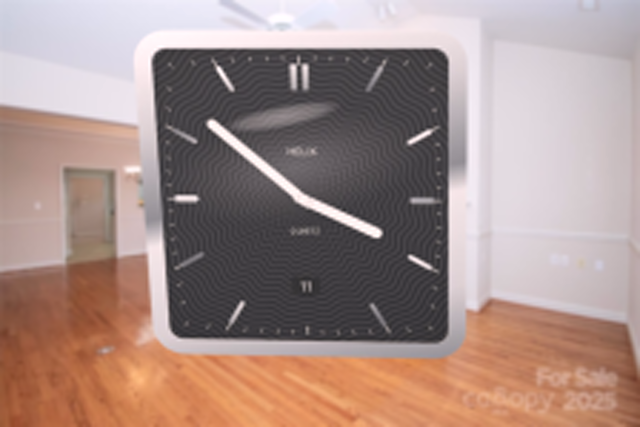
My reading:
{"hour": 3, "minute": 52}
